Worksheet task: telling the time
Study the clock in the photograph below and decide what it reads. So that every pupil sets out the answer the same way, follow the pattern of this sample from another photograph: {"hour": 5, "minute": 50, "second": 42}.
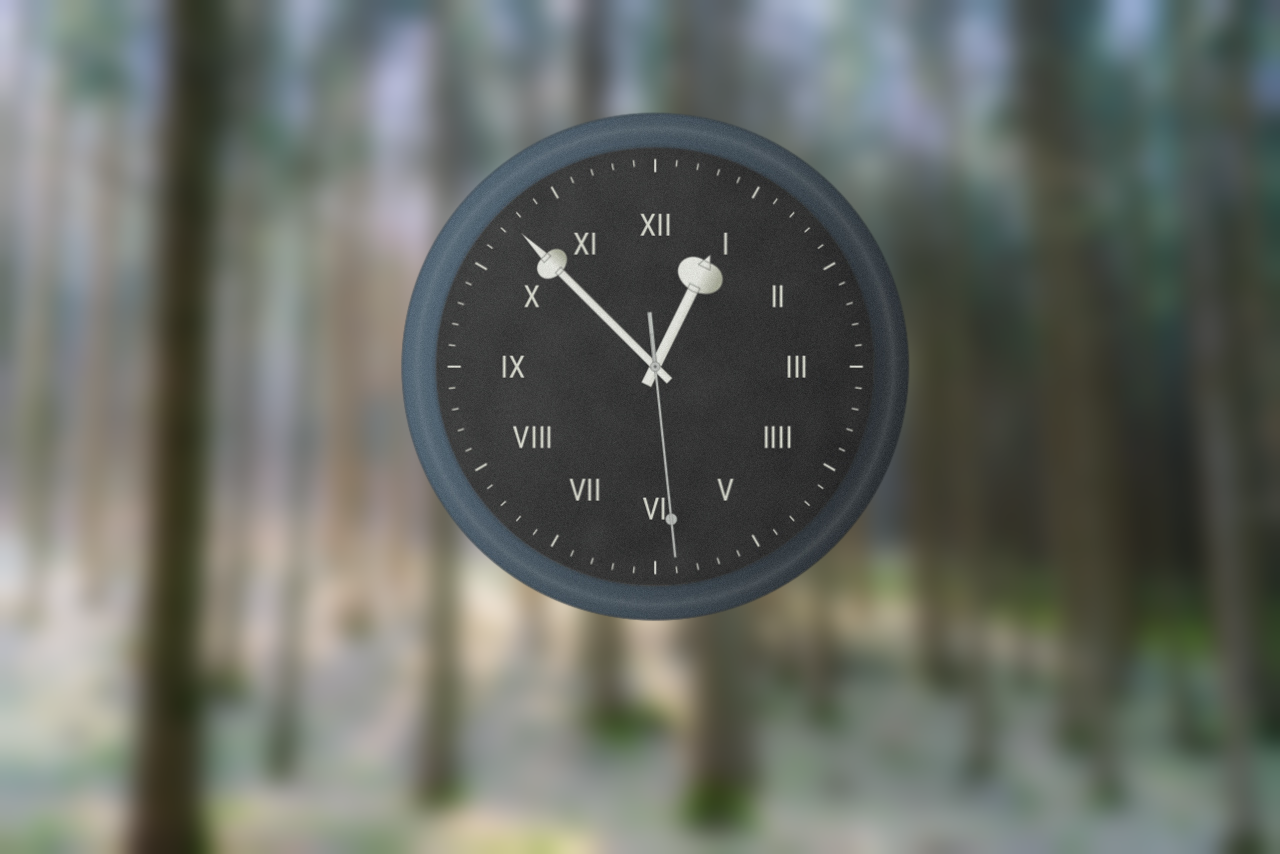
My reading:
{"hour": 12, "minute": 52, "second": 29}
